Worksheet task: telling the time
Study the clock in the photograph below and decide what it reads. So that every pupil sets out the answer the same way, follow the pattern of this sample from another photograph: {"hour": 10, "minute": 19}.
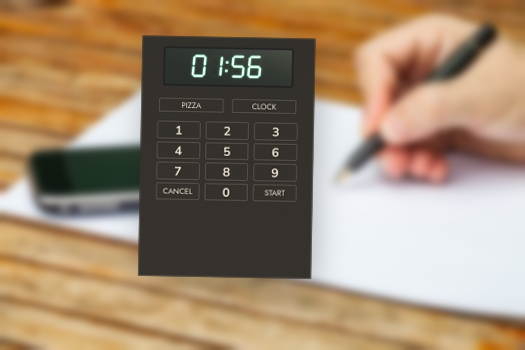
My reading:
{"hour": 1, "minute": 56}
